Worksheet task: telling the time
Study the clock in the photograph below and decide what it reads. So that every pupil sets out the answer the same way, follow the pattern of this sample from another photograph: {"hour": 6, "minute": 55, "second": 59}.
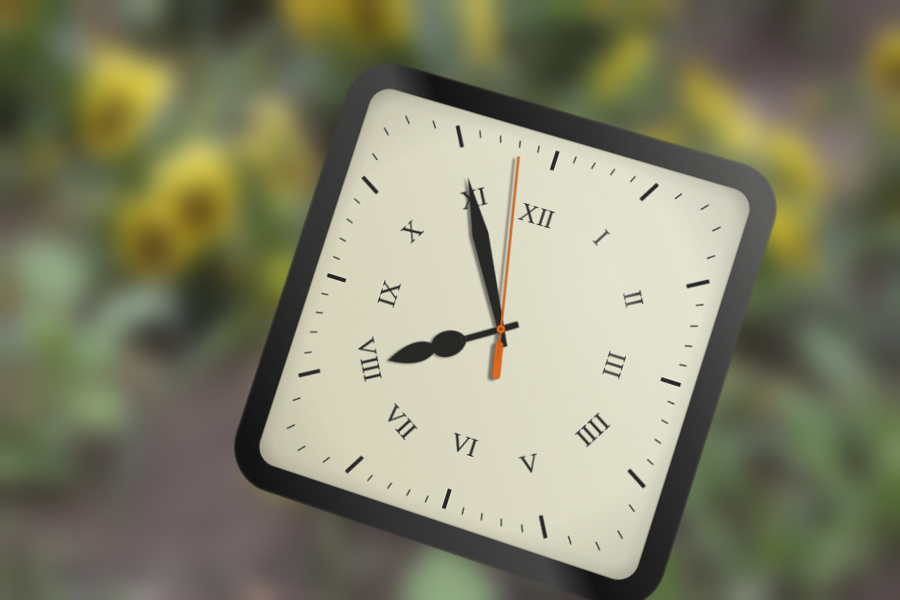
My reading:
{"hour": 7, "minute": 54, "second": 58}
